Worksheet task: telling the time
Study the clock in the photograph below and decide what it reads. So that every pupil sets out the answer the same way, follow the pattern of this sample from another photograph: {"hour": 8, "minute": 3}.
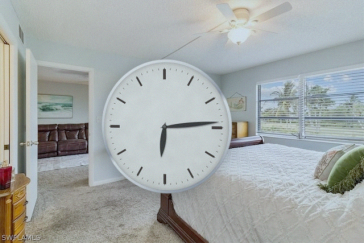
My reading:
{"hour": 6, "minute": 14}
